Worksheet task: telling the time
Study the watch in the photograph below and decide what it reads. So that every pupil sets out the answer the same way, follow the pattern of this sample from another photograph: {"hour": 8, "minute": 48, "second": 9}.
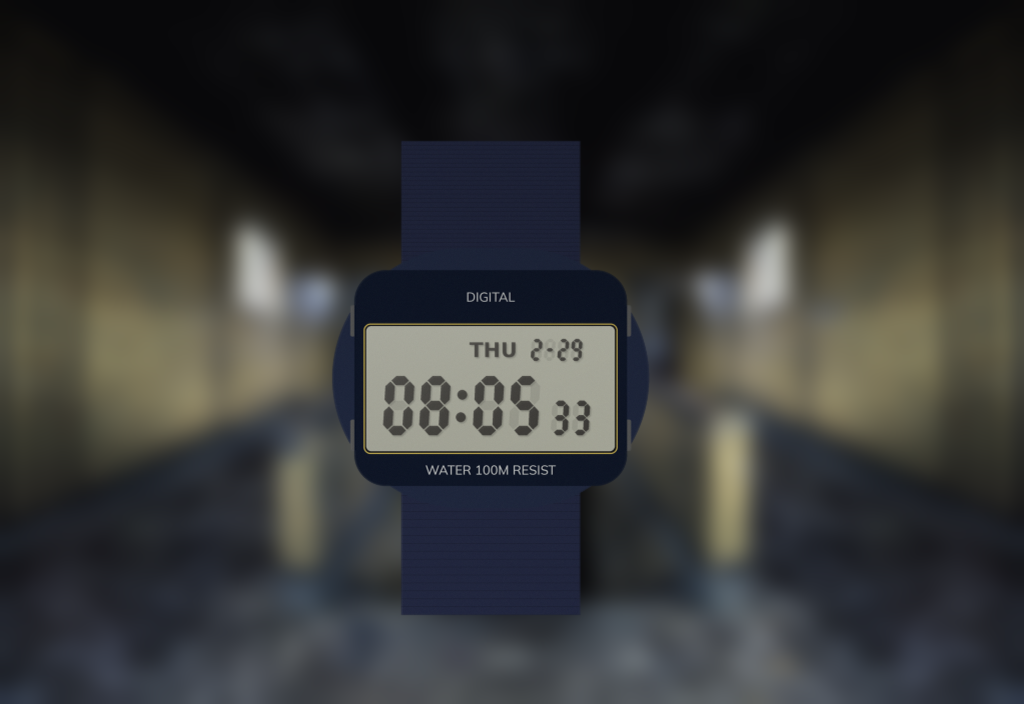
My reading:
{"hour": 8, "minute": 5, "second": 33}
